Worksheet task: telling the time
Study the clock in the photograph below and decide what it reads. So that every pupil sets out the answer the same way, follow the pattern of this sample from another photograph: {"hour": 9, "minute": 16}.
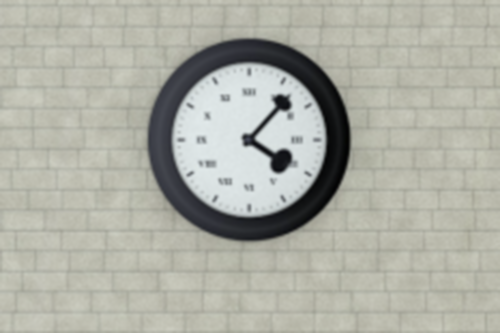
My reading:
{"hour": 4, "minute": 7}
